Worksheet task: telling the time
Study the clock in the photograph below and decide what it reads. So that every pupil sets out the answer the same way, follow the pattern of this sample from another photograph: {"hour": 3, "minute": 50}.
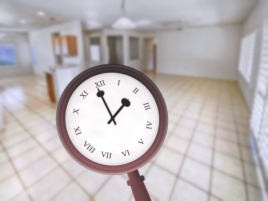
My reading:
{"hour": 1, "minute": 59}
